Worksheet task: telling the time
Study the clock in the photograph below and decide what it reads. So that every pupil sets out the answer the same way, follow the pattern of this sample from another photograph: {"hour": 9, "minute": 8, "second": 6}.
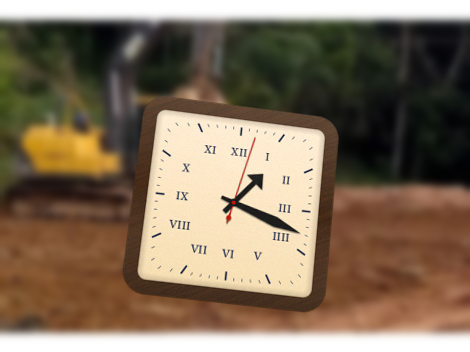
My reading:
{"hour": 1, "minute": 18, "second": 2}
